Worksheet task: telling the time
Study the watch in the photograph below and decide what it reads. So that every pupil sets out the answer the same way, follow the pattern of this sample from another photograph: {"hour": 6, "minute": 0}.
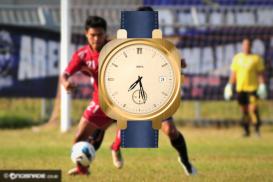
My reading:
{"hour": 7, "minute": 28}
